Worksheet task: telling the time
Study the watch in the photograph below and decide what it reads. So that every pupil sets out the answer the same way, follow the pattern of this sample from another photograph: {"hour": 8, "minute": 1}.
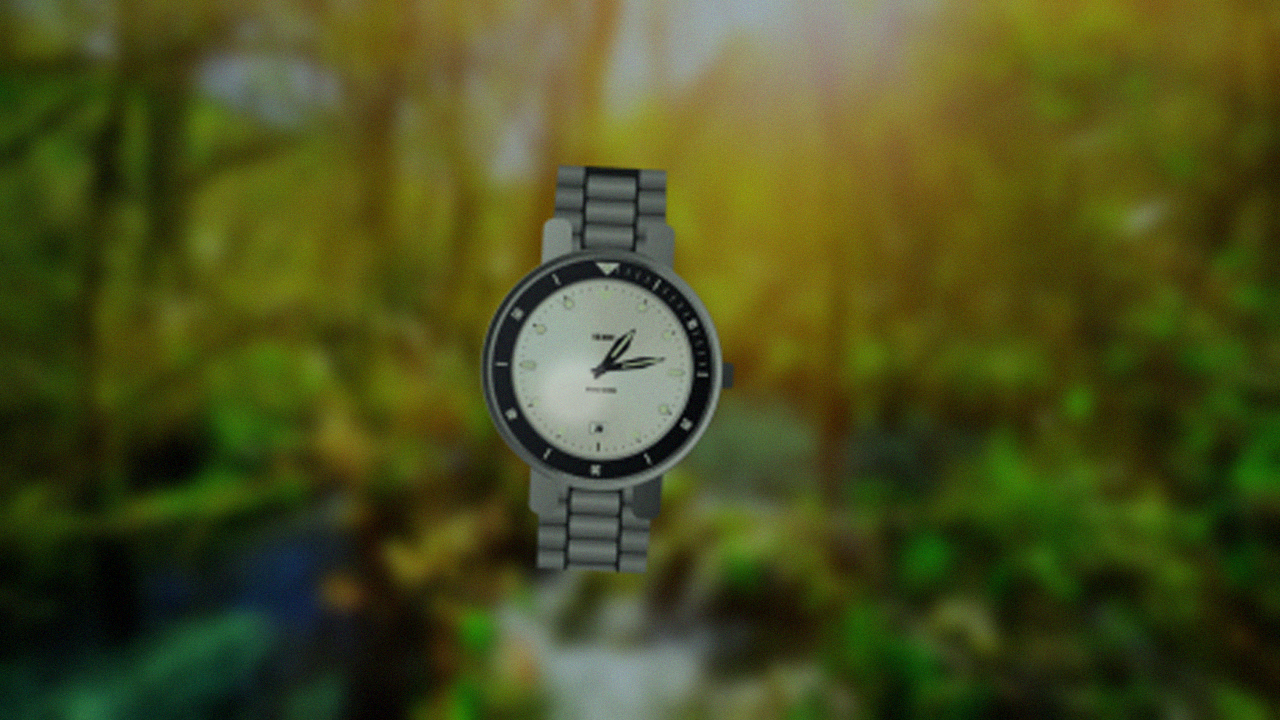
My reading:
{"hour": 1, "minute": 13}
